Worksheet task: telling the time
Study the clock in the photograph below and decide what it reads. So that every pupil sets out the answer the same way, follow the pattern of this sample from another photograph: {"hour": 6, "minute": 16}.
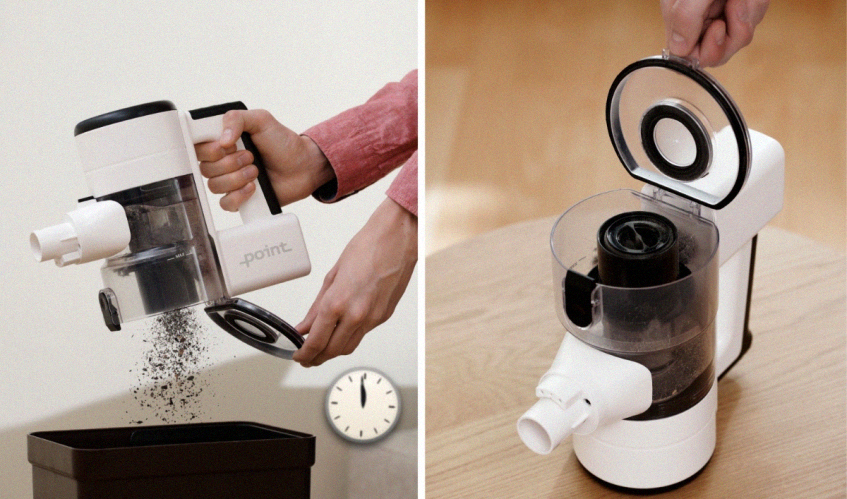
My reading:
{"hour": 11, "minute": 59}
